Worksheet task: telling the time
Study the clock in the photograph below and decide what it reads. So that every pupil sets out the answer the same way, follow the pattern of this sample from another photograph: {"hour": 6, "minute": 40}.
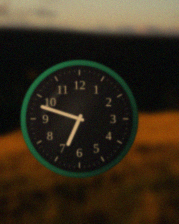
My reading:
{"hour": 6, "minute": 48}
